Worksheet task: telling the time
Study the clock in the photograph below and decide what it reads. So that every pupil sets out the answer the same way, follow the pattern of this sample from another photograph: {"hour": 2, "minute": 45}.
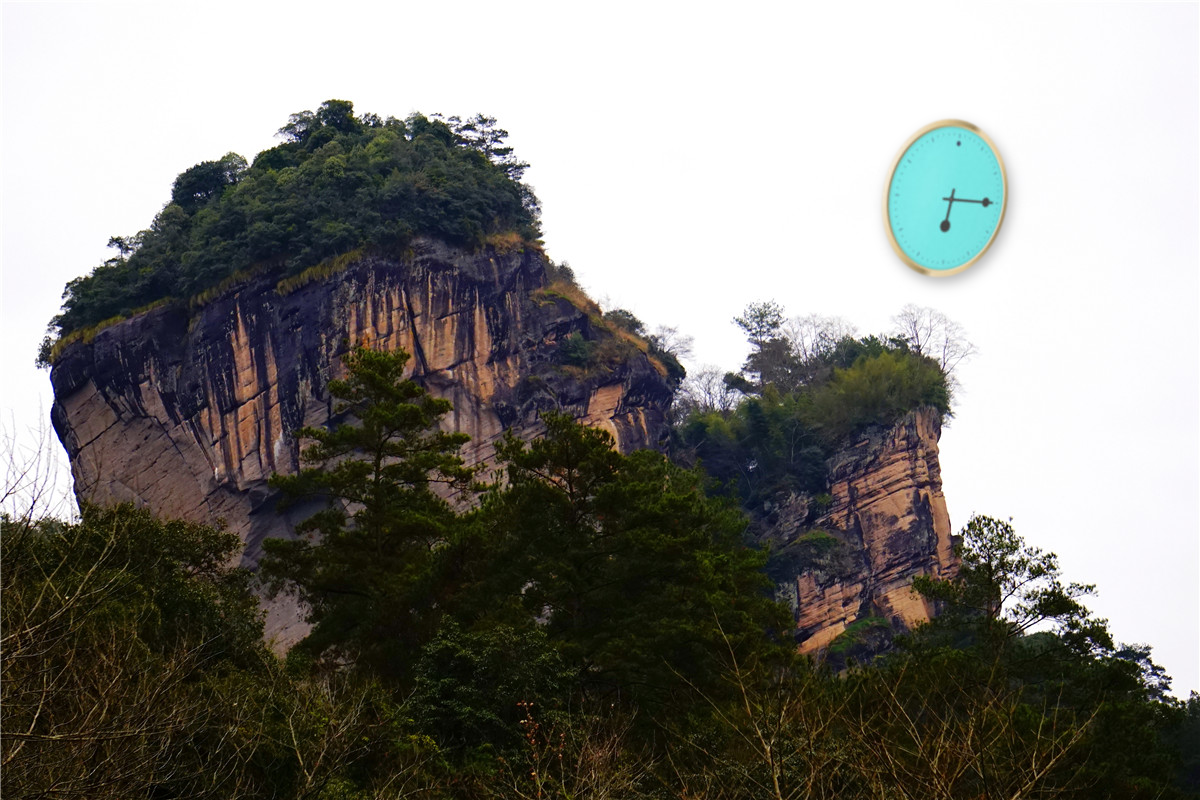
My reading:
{"hour": 6, "minute": 15}
